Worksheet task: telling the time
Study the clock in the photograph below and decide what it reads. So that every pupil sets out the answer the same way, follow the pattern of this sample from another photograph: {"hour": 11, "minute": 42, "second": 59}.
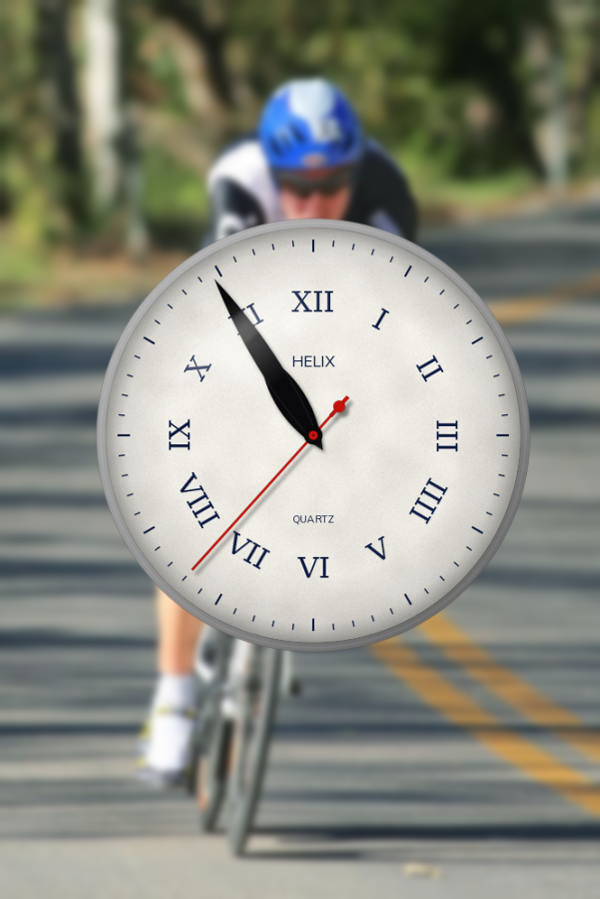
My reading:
{"hour": 10, "minute": 54, "second": 37}
